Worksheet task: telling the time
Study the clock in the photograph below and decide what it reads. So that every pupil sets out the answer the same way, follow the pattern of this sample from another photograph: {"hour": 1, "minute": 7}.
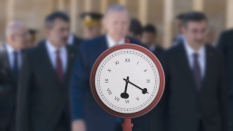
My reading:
{"hour": 6, "minute": 20}
